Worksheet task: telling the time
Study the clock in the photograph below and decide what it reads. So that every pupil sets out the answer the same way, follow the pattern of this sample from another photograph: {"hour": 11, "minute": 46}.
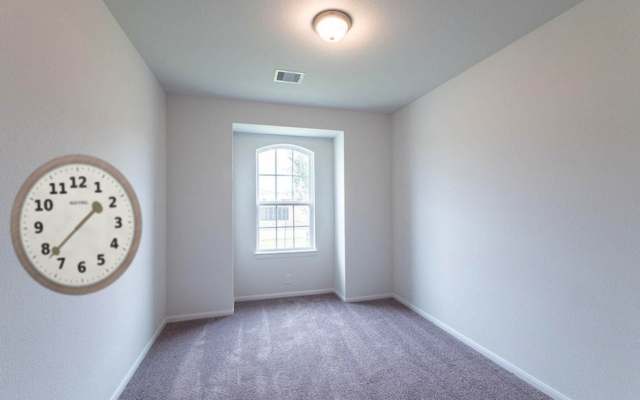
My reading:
{"hour": 1, "minute": 38}
